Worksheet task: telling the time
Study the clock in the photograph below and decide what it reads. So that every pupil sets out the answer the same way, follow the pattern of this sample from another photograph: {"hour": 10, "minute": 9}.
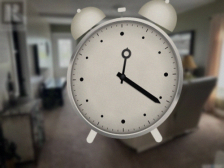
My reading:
{"hour": 12, "minute": 21}
